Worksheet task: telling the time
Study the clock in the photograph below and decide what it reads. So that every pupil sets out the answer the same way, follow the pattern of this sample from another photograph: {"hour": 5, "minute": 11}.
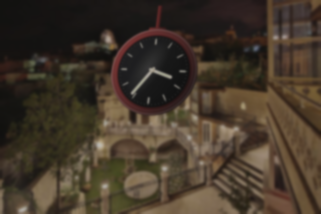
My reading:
{"hour": 3, "minute": 36}
